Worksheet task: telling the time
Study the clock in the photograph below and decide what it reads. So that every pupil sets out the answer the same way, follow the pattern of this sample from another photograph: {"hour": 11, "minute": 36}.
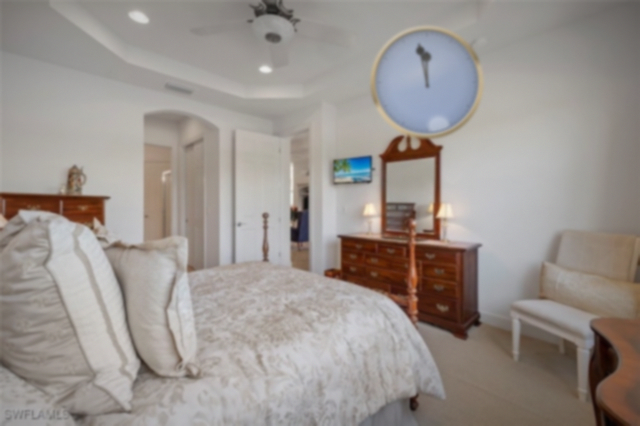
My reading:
{"hour": 11, "minute": 58}
